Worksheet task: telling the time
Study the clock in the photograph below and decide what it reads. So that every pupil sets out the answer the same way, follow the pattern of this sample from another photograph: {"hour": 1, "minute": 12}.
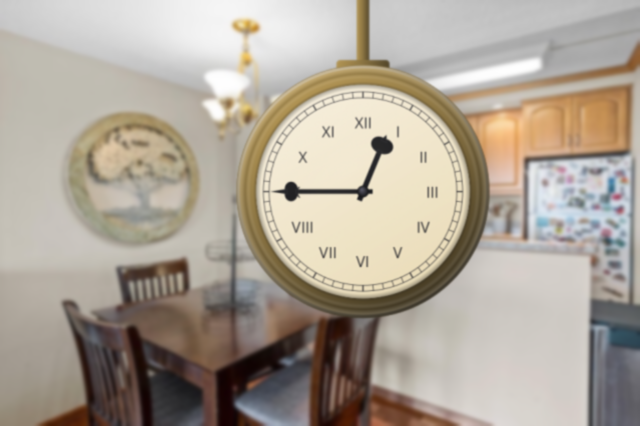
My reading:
{"hour": 12, "minute": 45}
